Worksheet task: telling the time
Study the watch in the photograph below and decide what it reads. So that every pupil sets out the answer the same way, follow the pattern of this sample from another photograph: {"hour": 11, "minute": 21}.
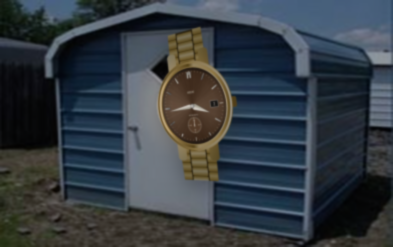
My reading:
{"hour": 3, "minute": 44}
